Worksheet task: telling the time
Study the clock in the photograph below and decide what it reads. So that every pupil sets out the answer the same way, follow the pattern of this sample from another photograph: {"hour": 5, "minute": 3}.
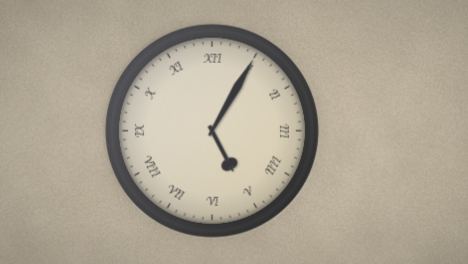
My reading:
{"hour": 5, "minute": 5}
